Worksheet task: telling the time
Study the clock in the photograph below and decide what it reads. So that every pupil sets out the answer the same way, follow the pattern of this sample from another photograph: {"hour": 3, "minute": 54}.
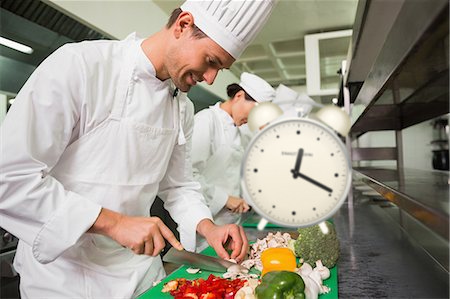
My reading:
{"hour": 12, "minute": 19}
